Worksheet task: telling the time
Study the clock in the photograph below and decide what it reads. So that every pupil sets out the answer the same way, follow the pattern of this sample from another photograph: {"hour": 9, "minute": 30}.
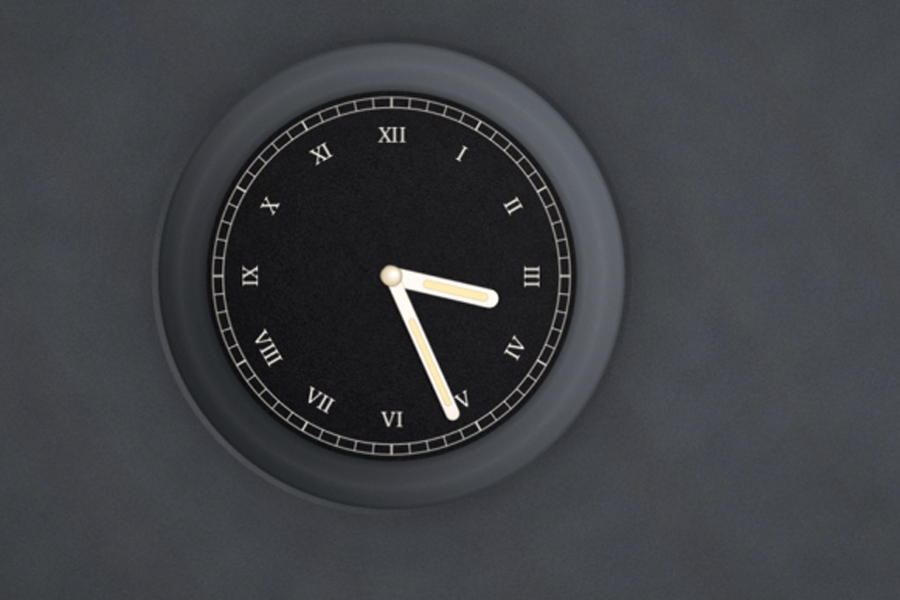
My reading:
{"hour": 3, "minute": 26}
